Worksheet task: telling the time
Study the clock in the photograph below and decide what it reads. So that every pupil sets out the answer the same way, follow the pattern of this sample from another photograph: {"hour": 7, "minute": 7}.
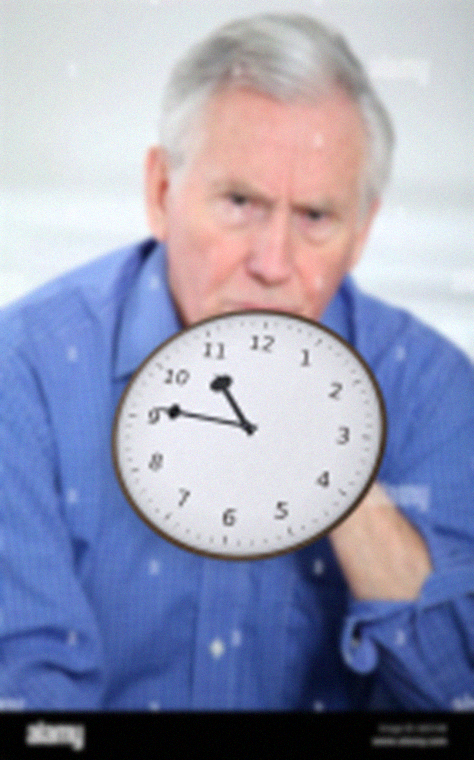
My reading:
{"hour": 10, "minute": 46}
